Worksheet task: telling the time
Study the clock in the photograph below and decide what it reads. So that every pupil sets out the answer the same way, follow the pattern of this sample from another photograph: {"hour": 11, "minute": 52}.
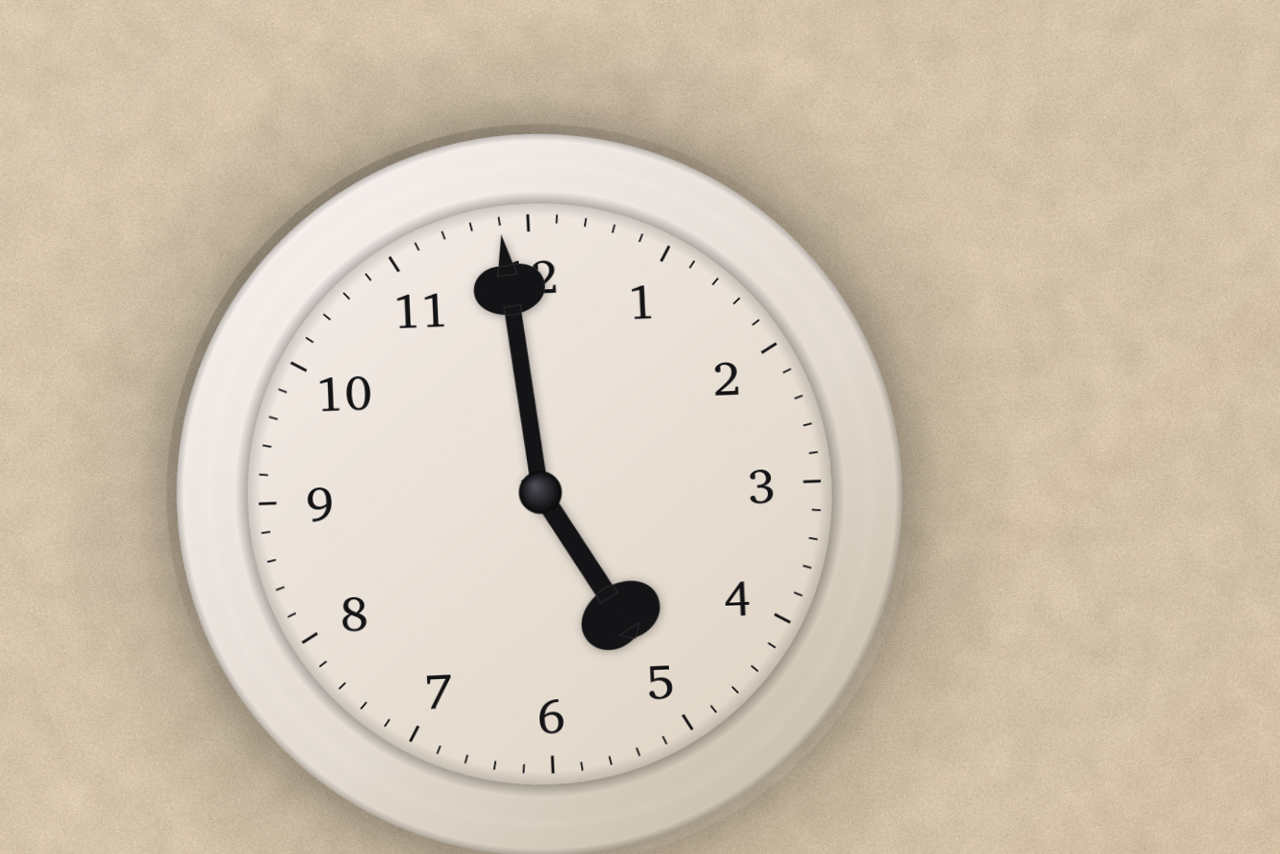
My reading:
{"hour": 4, "minute": 59}
